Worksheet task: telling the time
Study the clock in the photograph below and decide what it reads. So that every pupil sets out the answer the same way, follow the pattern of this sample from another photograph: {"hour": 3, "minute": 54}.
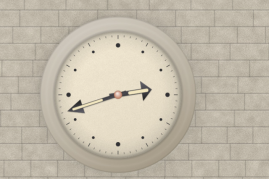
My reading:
{"hour": 2, "minute": 42}
